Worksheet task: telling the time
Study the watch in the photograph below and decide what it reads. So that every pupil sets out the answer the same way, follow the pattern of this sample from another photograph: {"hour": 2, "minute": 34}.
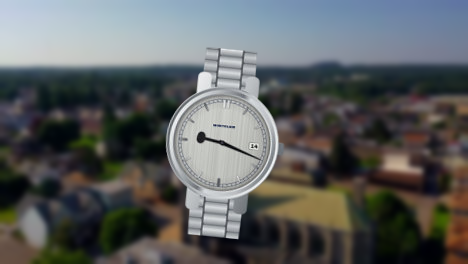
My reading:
{"hour": 9, "minute": 18}
